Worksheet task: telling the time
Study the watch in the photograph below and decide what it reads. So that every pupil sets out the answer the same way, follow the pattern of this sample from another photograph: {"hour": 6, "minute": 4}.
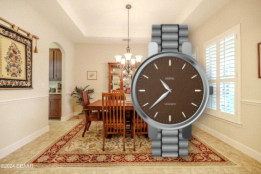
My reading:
{"hour": 10, "minute": 38}
